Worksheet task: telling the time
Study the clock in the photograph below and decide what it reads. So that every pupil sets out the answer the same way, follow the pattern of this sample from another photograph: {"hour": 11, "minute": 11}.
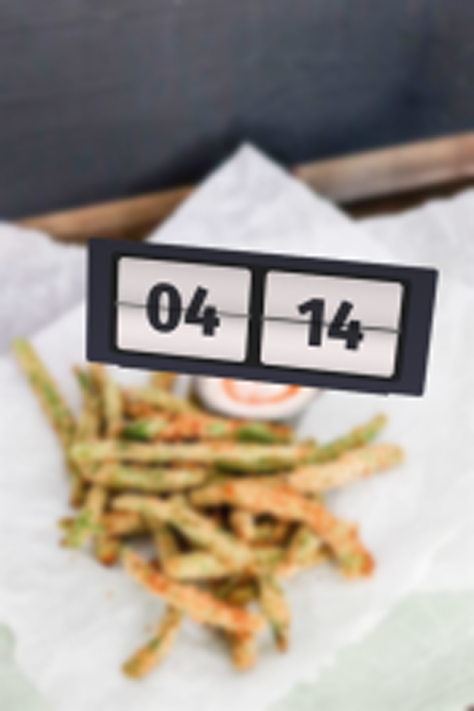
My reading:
{"hour": 4, "minute": 14}
